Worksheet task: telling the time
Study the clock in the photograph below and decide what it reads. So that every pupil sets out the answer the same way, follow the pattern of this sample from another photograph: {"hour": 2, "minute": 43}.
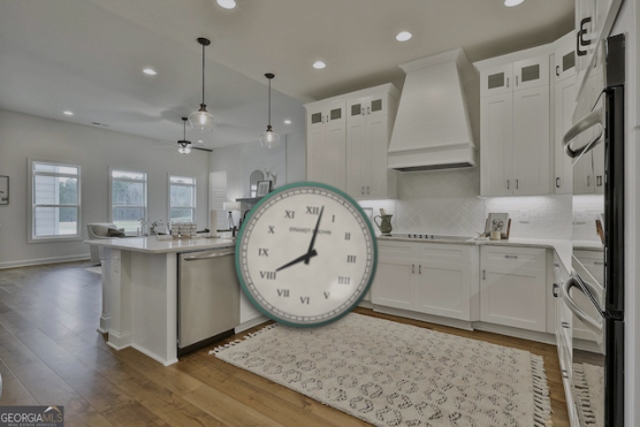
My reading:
{"hour": 8, "minute": 2}
